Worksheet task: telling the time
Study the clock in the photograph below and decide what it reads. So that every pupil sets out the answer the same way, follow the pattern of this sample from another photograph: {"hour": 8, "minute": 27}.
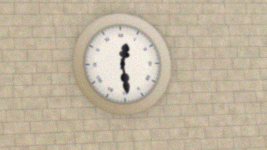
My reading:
{"hour": 12, "minute": 29}
